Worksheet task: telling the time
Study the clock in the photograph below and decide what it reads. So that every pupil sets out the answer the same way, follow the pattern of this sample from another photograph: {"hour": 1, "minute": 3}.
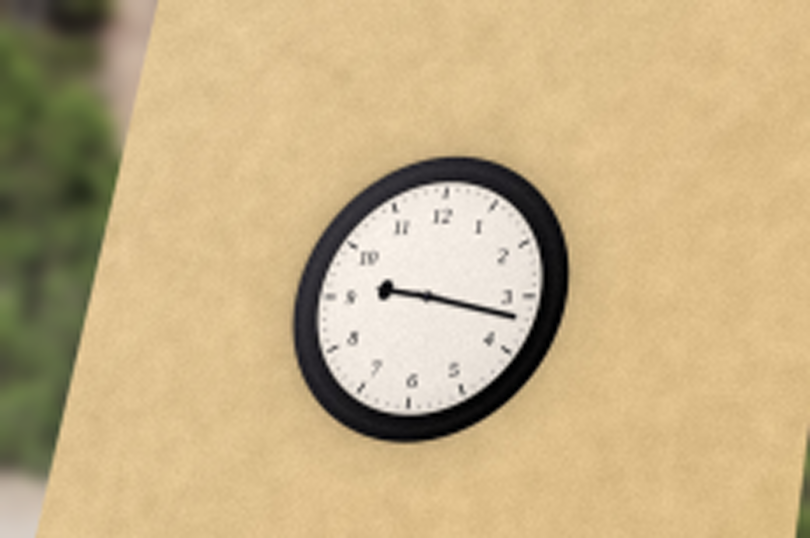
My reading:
{"hour": 9, "minute": 17}
